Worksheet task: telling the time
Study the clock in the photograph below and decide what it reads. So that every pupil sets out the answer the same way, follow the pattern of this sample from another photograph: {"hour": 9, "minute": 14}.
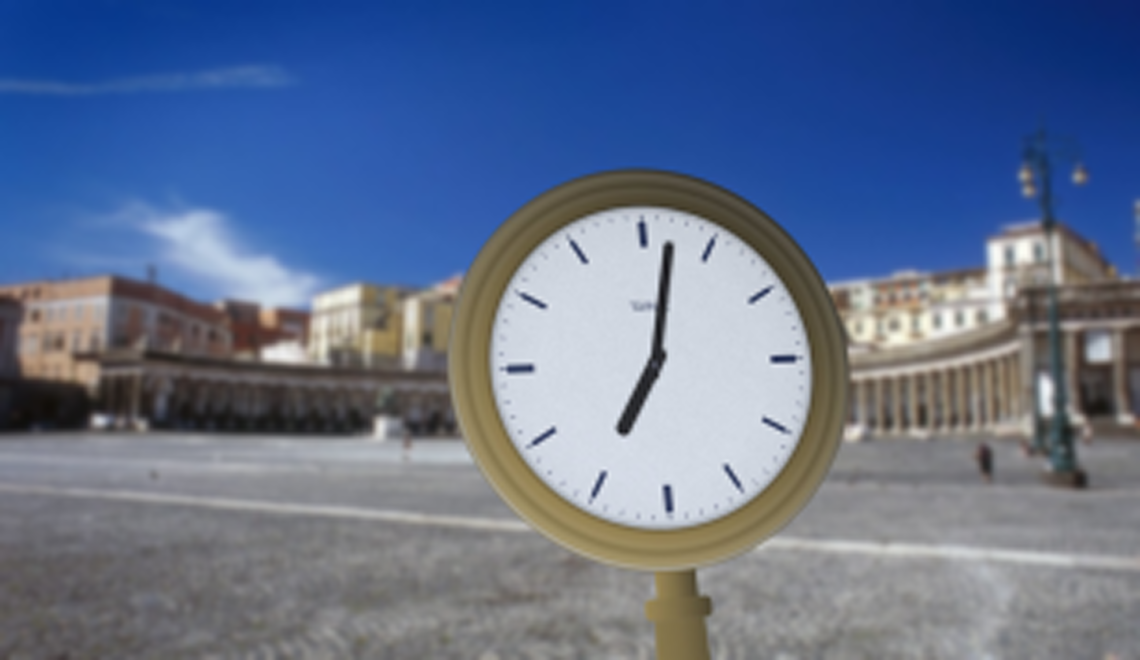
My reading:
{"hour": 7, "minute": 2}
